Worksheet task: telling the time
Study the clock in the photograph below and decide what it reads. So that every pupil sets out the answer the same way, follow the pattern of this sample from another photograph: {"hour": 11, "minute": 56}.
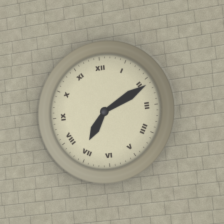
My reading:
{"hour": 7, "minute": 11}
